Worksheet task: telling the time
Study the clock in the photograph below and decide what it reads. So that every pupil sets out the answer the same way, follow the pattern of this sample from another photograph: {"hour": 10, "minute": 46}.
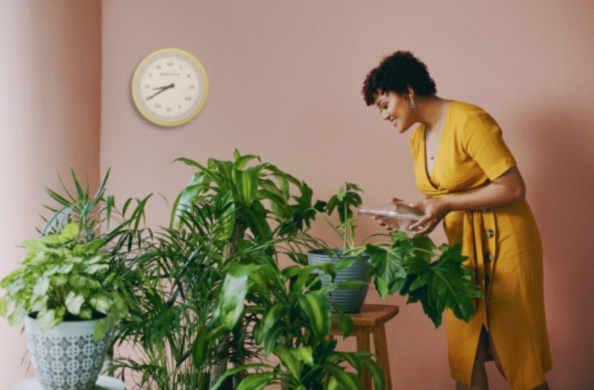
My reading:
{"hour": 8, "minute": 40}
